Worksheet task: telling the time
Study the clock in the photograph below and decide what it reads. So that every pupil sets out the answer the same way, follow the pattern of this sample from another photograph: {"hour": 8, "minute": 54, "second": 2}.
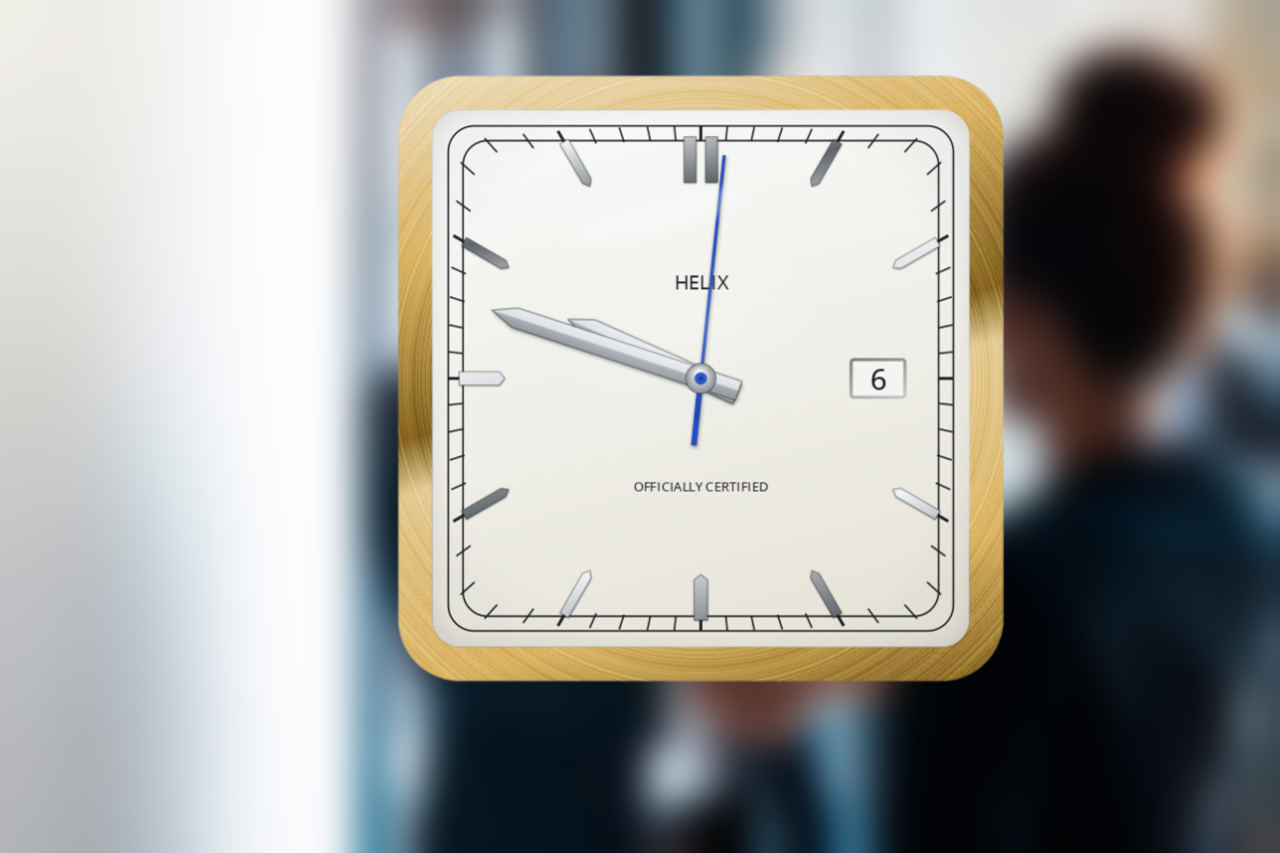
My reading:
{"hour": 9, "minute": 48, "second": 1}
